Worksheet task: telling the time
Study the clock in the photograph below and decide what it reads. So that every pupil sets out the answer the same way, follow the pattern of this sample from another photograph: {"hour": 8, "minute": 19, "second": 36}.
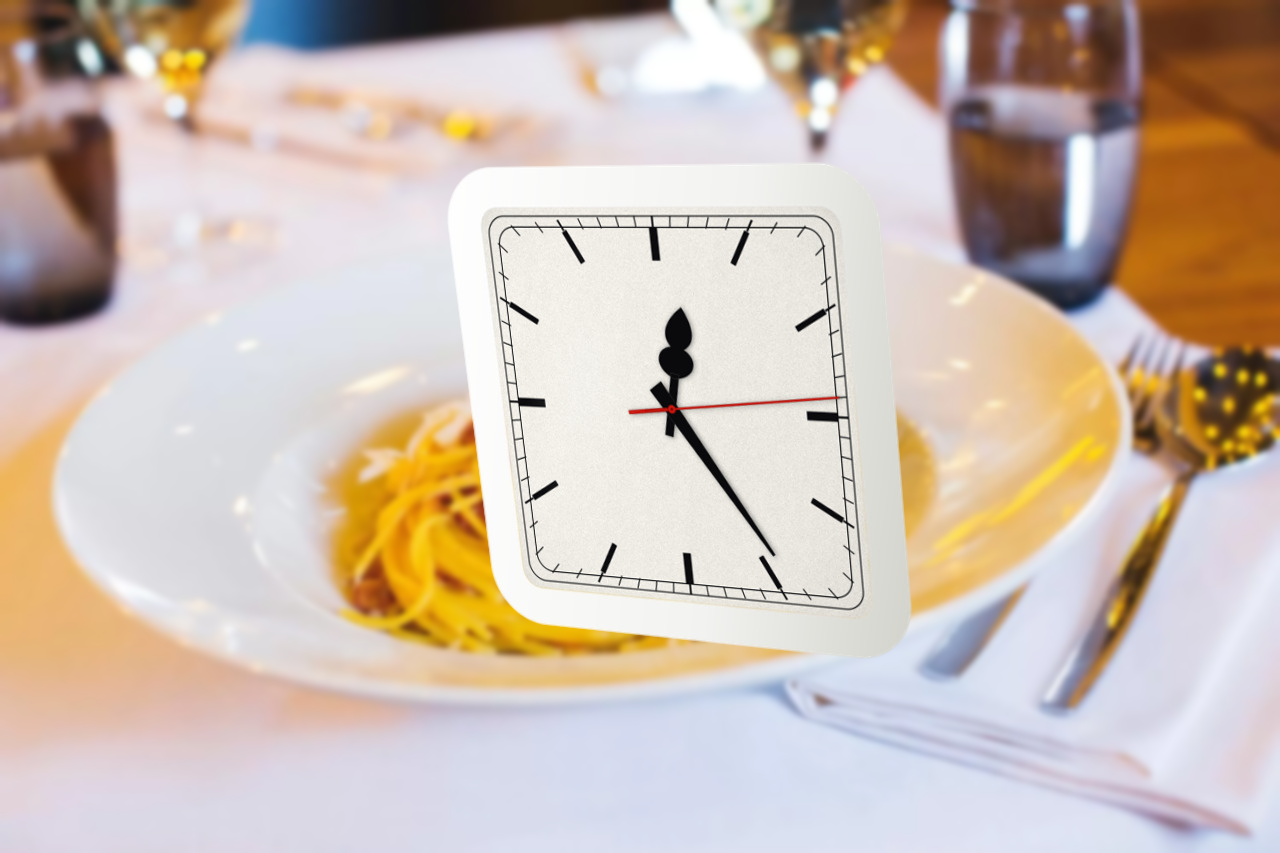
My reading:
{"hour": 12, "minute": 24, "second": 14}
